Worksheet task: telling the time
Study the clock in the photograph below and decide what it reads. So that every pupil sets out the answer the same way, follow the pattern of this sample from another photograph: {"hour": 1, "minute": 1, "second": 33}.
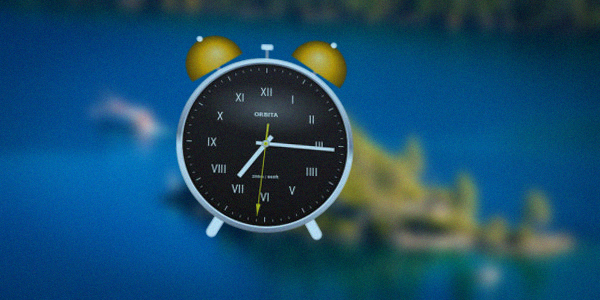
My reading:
{"hour": 7, "minute": 15, "second": 31}
